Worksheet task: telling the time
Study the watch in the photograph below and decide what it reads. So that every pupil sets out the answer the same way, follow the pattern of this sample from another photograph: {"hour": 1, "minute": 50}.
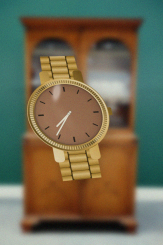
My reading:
{"hour": 7, "minute": 36}
